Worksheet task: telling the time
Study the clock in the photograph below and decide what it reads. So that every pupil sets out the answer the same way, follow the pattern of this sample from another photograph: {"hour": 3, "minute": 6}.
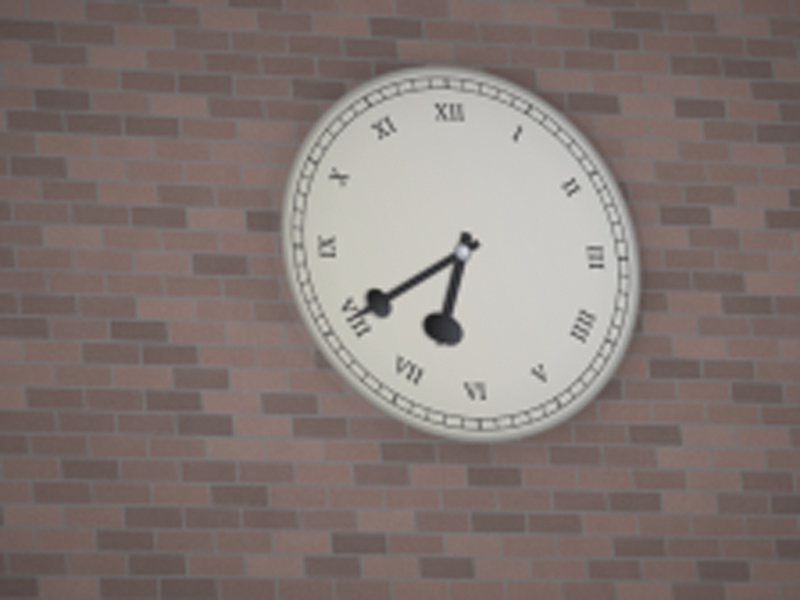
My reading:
{"hour": 6, "minute": 40}
